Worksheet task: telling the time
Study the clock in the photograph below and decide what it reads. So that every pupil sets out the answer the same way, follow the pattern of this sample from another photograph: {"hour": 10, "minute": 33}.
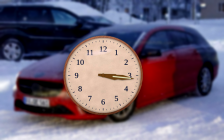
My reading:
{"hour": 3, "minute": 16}
